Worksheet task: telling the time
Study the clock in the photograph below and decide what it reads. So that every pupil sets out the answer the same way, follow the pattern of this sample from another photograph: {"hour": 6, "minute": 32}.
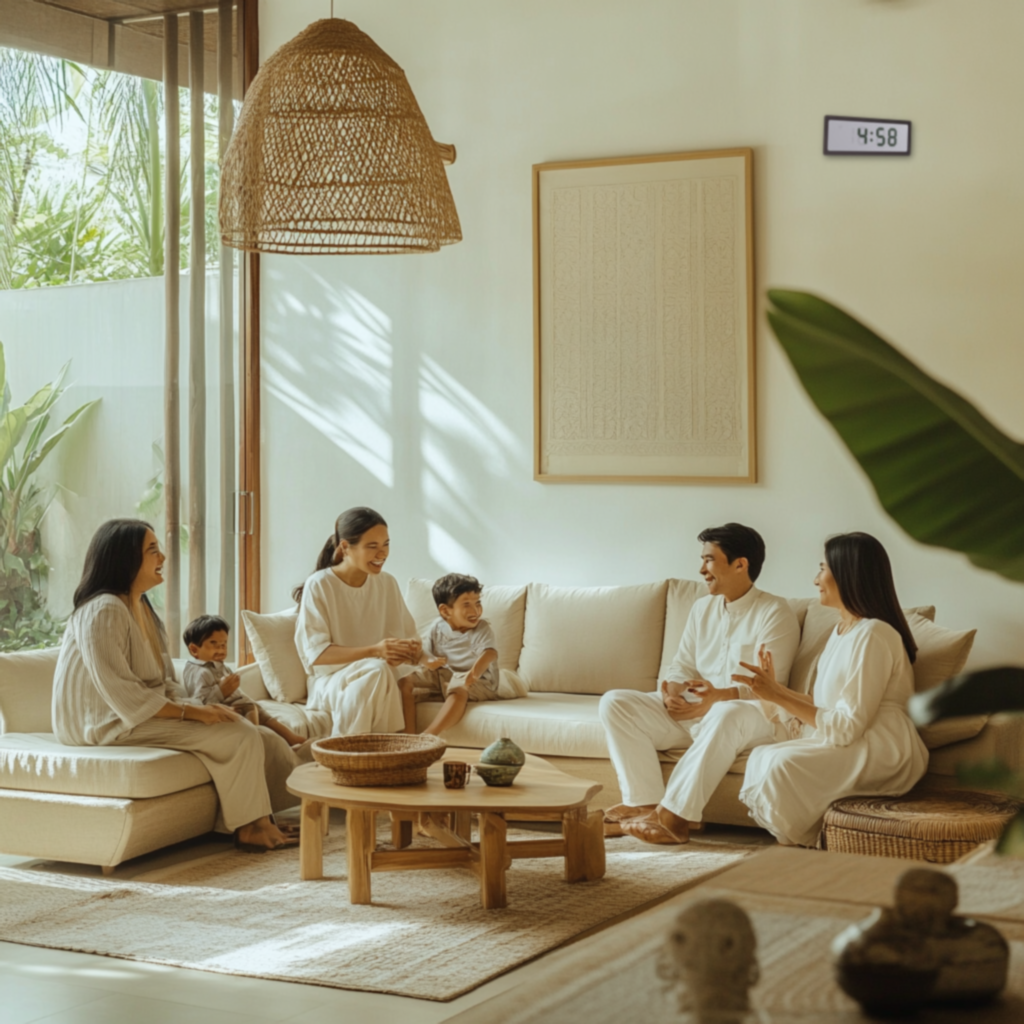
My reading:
{"hour": 4, "minute": 58}
